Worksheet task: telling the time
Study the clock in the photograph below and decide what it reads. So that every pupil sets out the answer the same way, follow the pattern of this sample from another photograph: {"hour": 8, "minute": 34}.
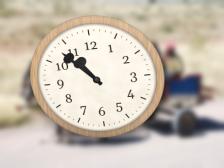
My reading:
{"hour": 10, "minute": 53}
